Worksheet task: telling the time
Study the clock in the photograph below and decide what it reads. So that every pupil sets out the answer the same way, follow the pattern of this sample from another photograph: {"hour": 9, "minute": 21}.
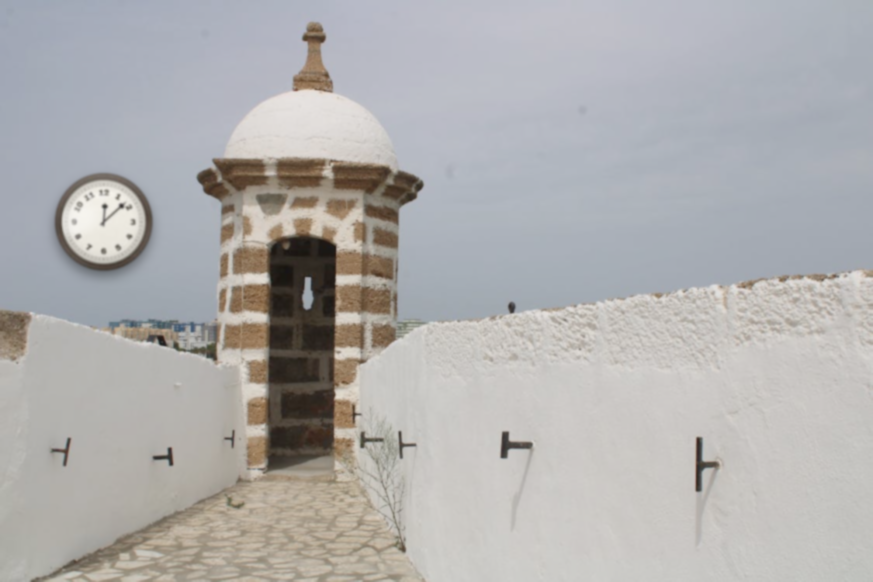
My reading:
{"hour": 12, "minute": 8}
